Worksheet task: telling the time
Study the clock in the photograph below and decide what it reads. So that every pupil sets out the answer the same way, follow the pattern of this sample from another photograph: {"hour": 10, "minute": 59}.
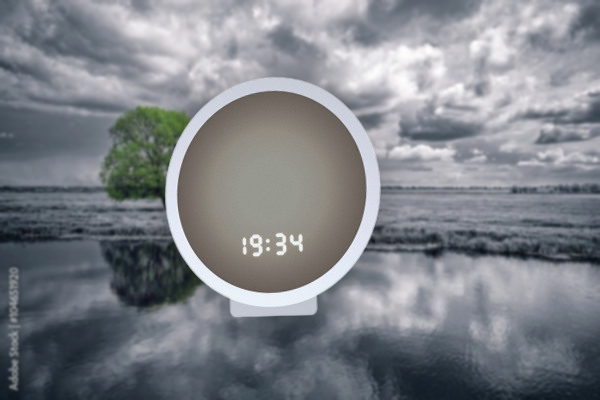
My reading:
{"hour": 19, "minute": 34}
